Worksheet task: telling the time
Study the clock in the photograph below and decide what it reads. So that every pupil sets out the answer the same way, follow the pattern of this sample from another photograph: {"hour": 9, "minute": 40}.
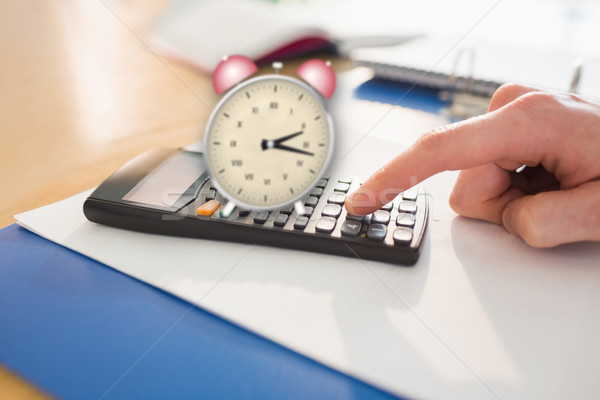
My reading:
{"hour": 2, "minute": 17}
